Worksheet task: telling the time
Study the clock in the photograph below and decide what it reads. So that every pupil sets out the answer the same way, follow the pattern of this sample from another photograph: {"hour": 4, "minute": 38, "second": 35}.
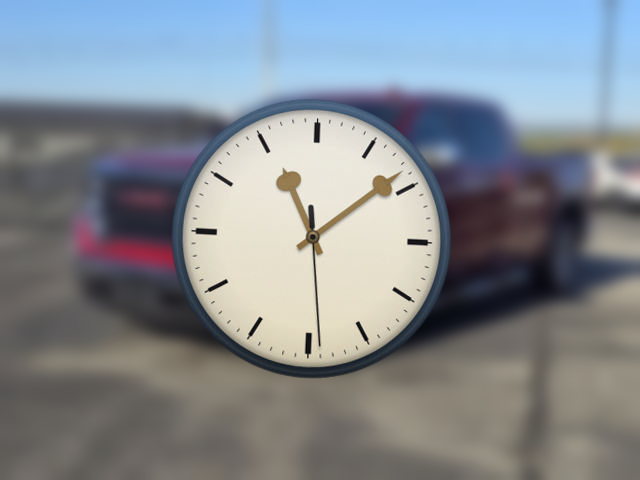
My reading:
{"hour": 11, "minute": 8, "second": 29}
